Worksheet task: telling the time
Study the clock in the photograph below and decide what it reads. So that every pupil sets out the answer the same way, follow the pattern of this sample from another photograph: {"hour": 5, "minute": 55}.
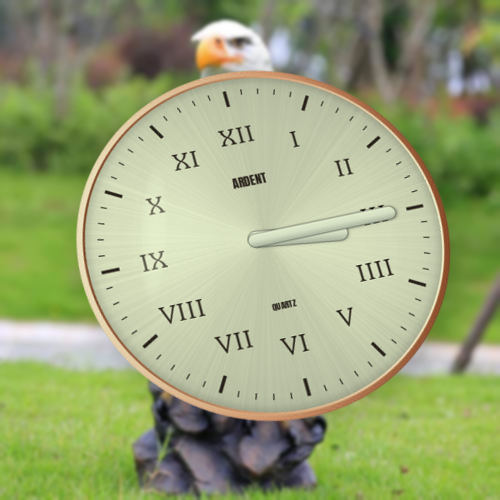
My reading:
{"hour": 3, "minute": 15}
